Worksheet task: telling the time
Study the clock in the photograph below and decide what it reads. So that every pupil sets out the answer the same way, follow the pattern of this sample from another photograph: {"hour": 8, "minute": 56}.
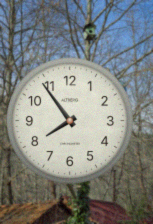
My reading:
{"hour": 7, "minute": 54}
